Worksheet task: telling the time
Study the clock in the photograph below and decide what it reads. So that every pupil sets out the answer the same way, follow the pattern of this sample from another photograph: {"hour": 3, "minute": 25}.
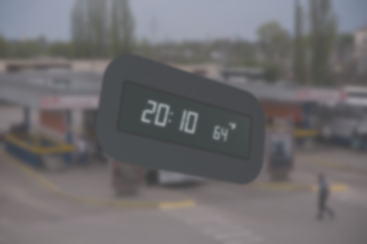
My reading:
{"hour": 20, "minute": 10}
